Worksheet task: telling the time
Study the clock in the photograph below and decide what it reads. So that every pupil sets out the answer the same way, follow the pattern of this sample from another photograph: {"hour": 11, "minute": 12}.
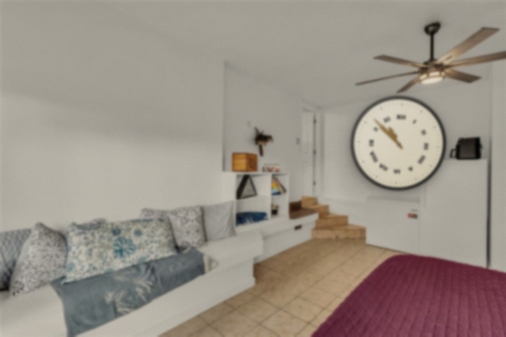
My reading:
{"hour": 10, "minute": 52}
